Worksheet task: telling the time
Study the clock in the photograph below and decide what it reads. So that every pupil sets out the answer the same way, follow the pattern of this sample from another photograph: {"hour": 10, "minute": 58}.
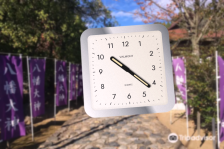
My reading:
{"hour": 10, "minute": 22}
